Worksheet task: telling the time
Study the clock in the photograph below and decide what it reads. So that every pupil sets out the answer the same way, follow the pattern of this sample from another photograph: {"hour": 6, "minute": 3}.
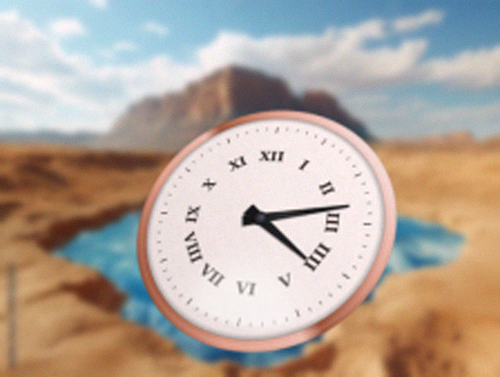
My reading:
{"hour": 4, "minute": 13}
